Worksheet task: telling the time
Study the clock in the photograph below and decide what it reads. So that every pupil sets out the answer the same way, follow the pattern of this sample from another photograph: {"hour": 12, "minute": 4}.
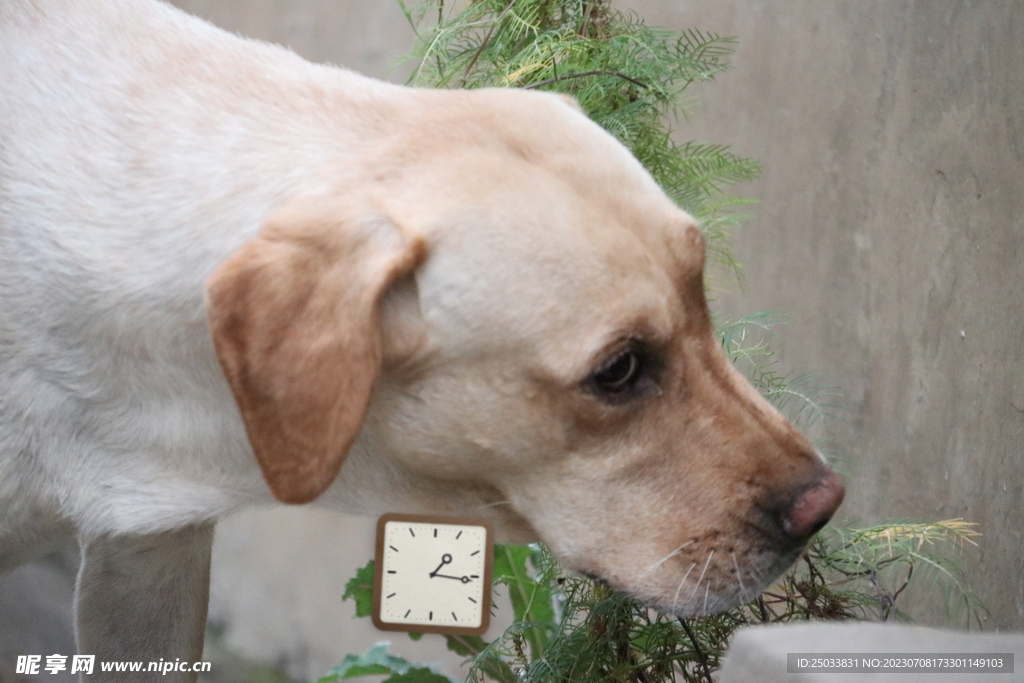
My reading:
{"hour": 1, "minute": 16}
